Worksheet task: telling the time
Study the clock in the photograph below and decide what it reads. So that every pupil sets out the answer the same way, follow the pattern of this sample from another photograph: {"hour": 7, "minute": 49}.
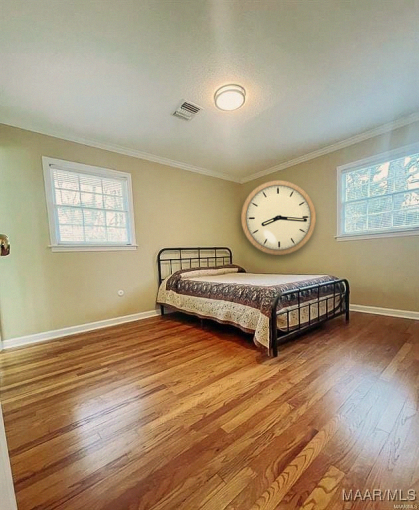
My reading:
{"hour": 8, "minute": 16}
